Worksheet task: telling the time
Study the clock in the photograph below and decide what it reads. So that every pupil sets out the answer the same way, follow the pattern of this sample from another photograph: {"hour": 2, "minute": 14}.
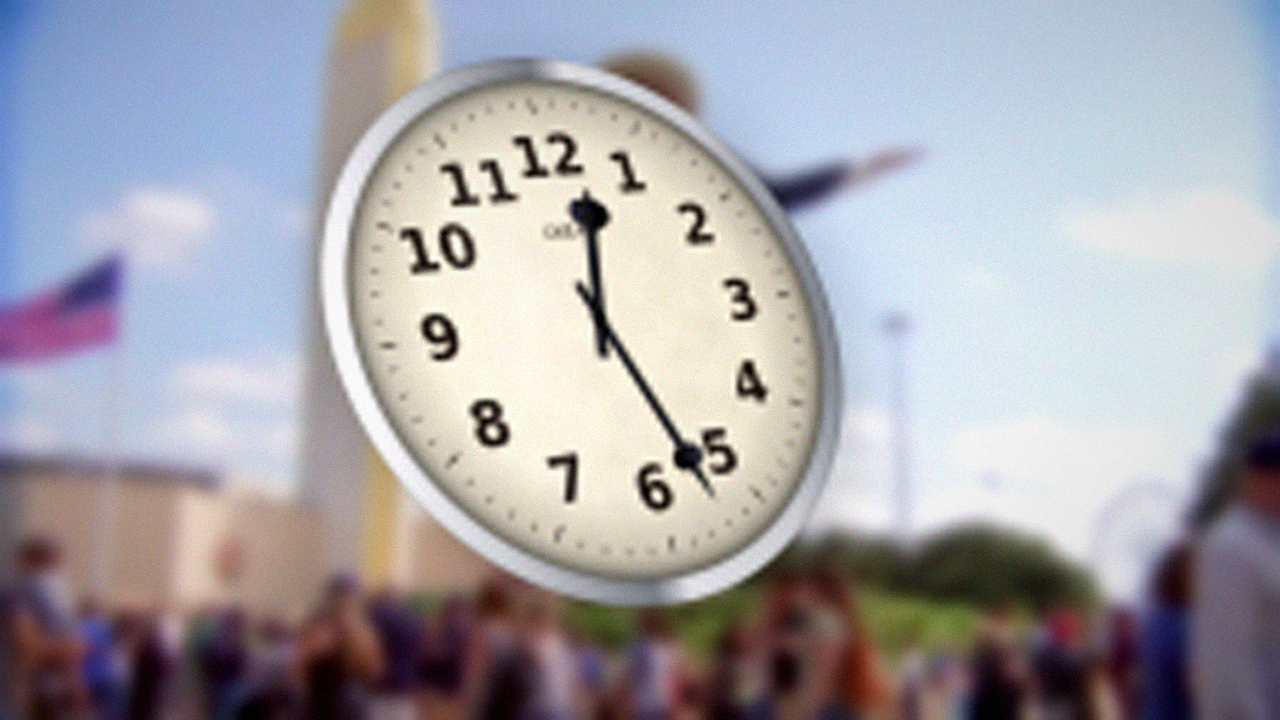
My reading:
{"hour": 12, "minute": 27}
